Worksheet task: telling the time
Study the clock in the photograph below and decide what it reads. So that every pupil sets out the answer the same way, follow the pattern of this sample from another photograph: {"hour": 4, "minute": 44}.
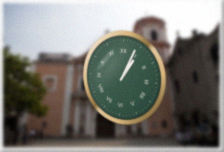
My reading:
{"hour": 1, "minute": 4}
